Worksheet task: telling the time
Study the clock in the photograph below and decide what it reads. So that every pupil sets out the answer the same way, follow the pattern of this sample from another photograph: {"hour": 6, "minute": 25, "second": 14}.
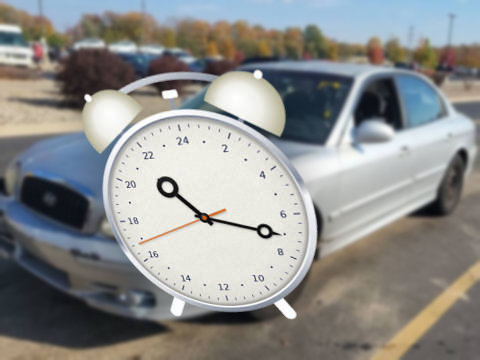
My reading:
{"hour": 21, "minute": 17, "second": 42}
